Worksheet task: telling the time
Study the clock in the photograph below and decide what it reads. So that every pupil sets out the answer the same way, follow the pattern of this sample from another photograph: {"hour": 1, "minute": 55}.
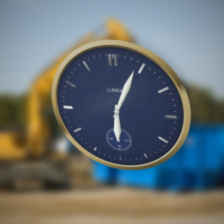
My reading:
{"hour": 6, "minute": 4}
